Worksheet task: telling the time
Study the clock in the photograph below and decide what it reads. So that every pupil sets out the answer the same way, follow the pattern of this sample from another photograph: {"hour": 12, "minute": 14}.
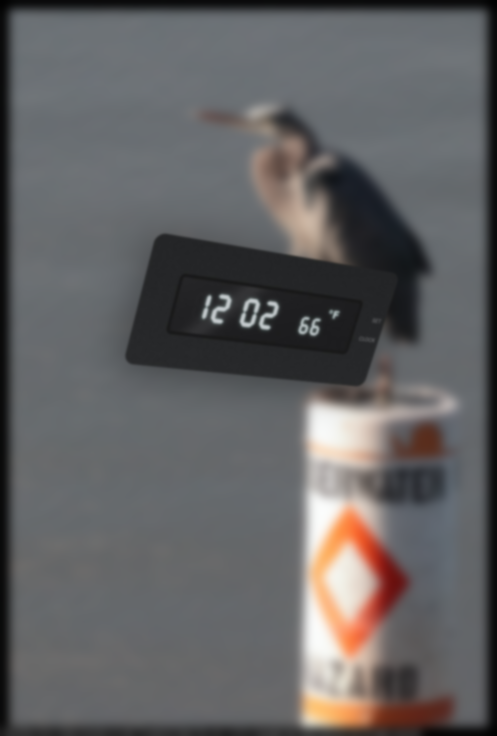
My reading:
{"hour": 12, "minute": 2}
